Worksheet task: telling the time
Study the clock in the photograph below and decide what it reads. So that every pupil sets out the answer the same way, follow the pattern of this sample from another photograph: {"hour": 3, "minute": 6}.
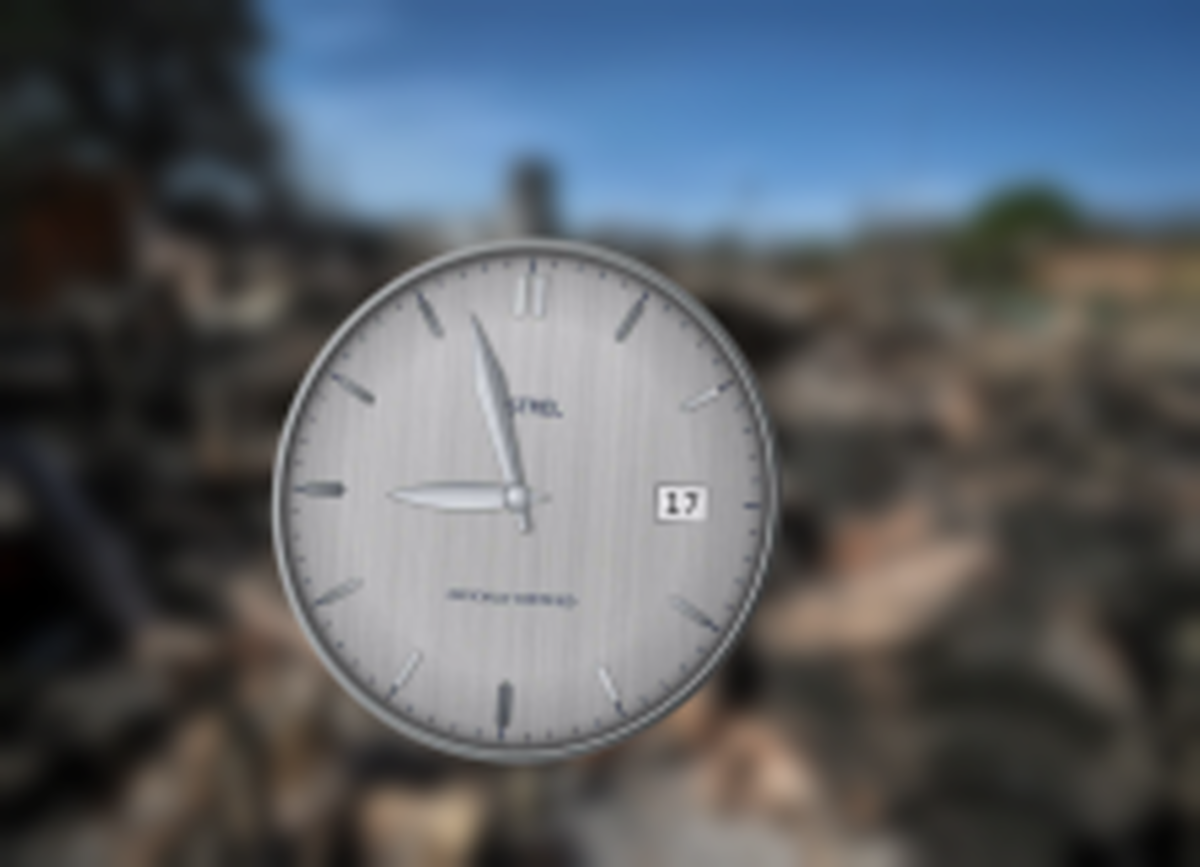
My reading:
{"hour": 8, "minute": 57}
